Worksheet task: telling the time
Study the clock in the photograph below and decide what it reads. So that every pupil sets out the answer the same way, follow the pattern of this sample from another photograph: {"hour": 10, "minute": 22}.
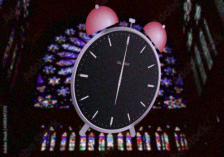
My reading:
{"hour": 6, "minute": 0}
